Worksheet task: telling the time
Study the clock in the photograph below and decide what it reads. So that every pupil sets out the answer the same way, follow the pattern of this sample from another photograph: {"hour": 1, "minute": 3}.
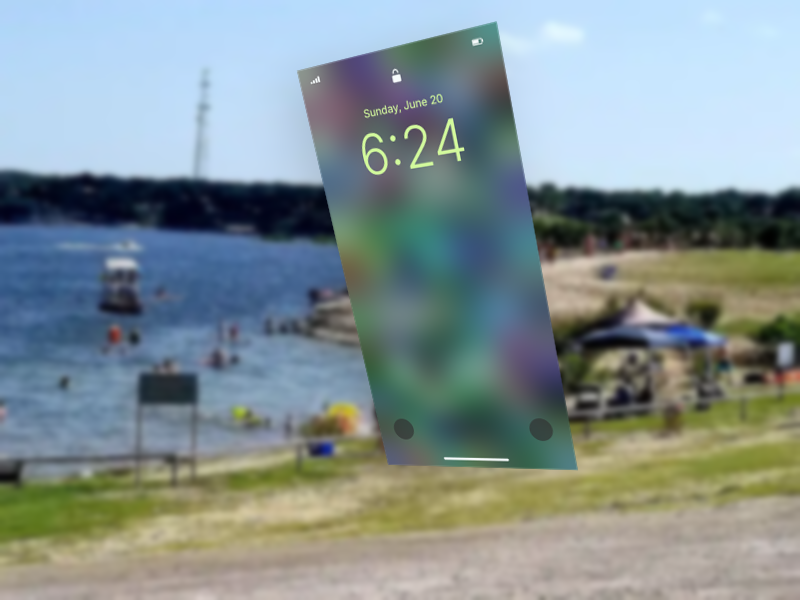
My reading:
{"hour": 6, "minute": 24}
